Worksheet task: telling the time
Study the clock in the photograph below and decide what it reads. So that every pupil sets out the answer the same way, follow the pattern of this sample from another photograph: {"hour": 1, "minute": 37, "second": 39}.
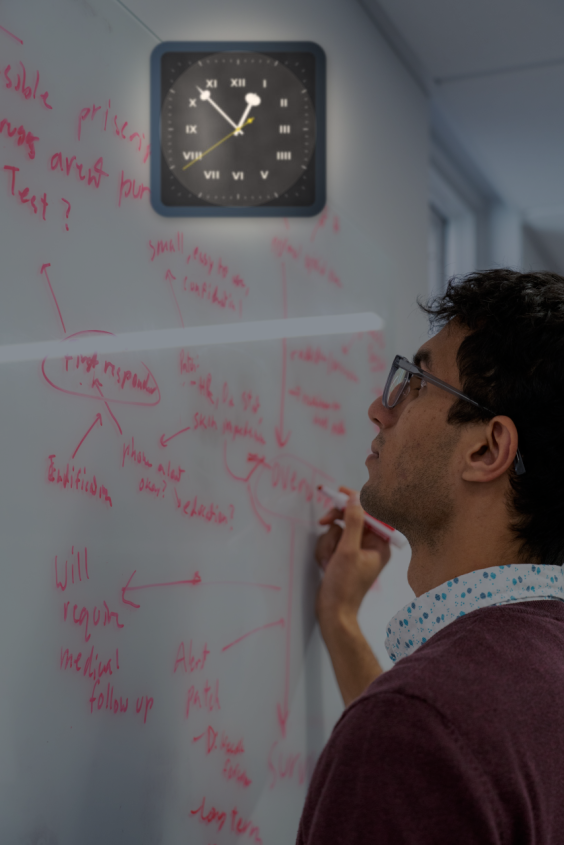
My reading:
{"hour": 12, "minute": 52, "second": 39}
